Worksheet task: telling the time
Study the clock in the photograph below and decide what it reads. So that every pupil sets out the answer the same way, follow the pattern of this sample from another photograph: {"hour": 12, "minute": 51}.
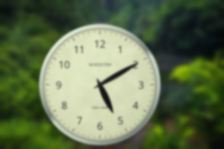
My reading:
{"hour": 5, "minute": 10}
